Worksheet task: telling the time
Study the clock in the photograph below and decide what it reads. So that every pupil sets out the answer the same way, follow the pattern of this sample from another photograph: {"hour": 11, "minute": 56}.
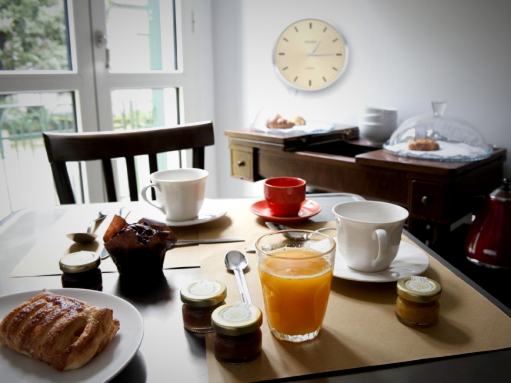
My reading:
{"hour": 1, "minute": 15}
